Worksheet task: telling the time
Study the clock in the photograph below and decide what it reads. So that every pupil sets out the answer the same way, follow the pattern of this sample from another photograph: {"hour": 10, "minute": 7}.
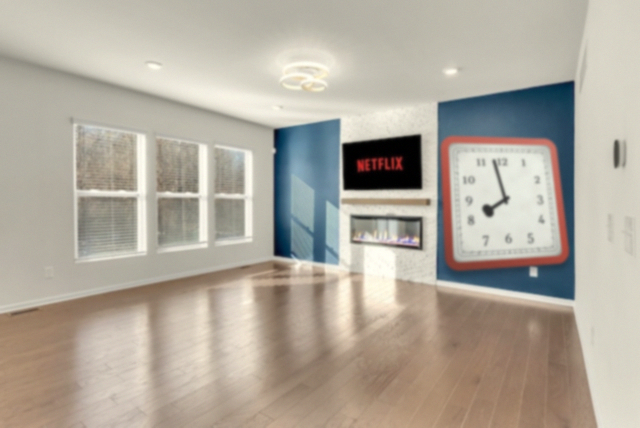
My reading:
{"hour": 7, "minute": 58}
